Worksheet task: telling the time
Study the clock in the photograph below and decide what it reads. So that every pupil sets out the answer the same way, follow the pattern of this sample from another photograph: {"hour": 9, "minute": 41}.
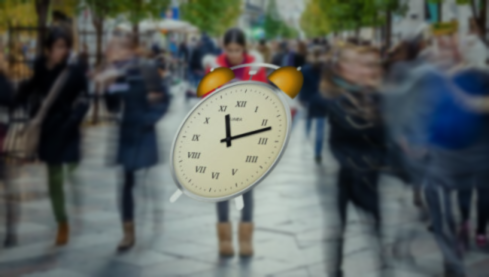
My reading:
{"hour": 11, "minute": 12}
